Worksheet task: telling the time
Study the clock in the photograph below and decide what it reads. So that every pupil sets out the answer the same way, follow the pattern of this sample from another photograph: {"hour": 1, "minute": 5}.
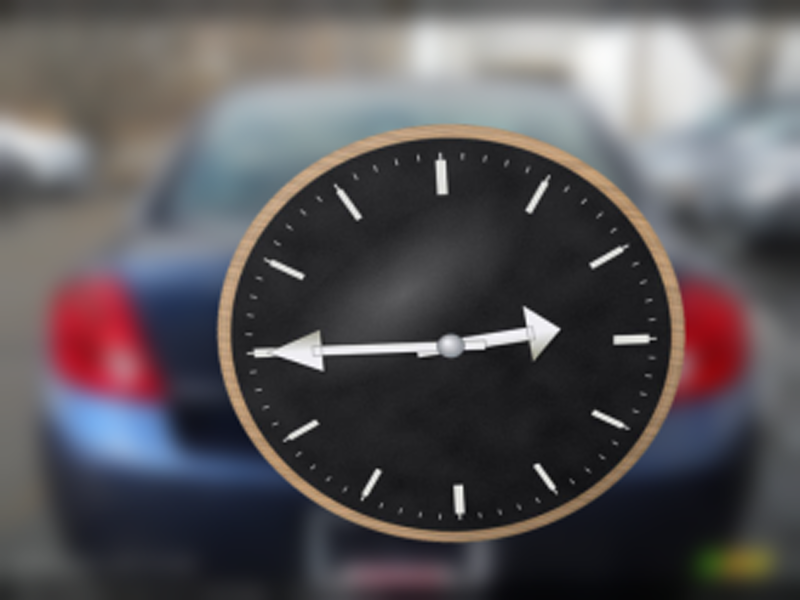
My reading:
{"hour": 2, "minute": 45}
